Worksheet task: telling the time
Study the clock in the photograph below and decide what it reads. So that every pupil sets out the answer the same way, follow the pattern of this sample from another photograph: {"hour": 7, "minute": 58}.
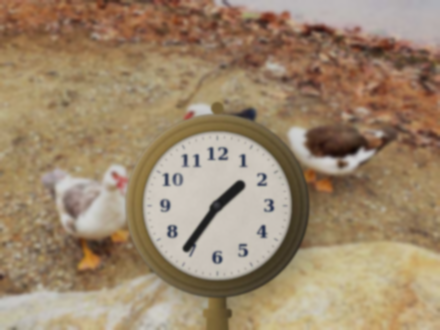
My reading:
{"hour": 1, "minute": 36}
